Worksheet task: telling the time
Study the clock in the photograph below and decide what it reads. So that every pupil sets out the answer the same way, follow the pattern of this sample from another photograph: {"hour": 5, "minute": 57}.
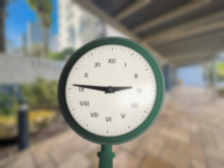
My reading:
{"hour": 2, "minute": 46}
